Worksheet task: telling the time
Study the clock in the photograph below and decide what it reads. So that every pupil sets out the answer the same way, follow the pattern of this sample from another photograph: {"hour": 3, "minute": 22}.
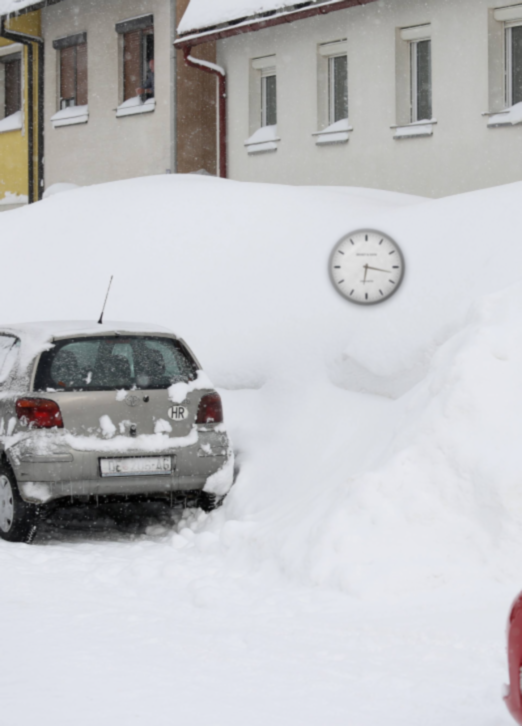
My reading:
{"hour": 6, "minute": 17}
